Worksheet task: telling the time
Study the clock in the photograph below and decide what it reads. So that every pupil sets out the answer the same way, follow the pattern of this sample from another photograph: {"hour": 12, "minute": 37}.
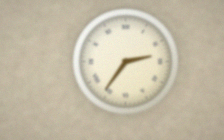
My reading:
{"hour": 2, "minute": 36}
